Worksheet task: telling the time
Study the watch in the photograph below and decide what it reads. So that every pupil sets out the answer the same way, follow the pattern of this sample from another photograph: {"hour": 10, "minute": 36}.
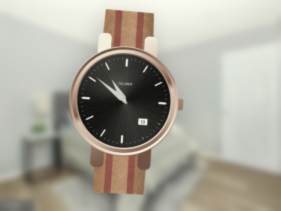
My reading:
{"hour": 10, "minute": 51}
